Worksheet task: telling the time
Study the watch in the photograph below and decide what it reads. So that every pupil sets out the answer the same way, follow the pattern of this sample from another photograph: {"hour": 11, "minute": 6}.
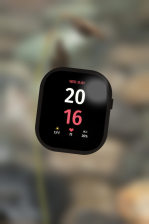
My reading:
{"hour": 20, "minute": 16}
